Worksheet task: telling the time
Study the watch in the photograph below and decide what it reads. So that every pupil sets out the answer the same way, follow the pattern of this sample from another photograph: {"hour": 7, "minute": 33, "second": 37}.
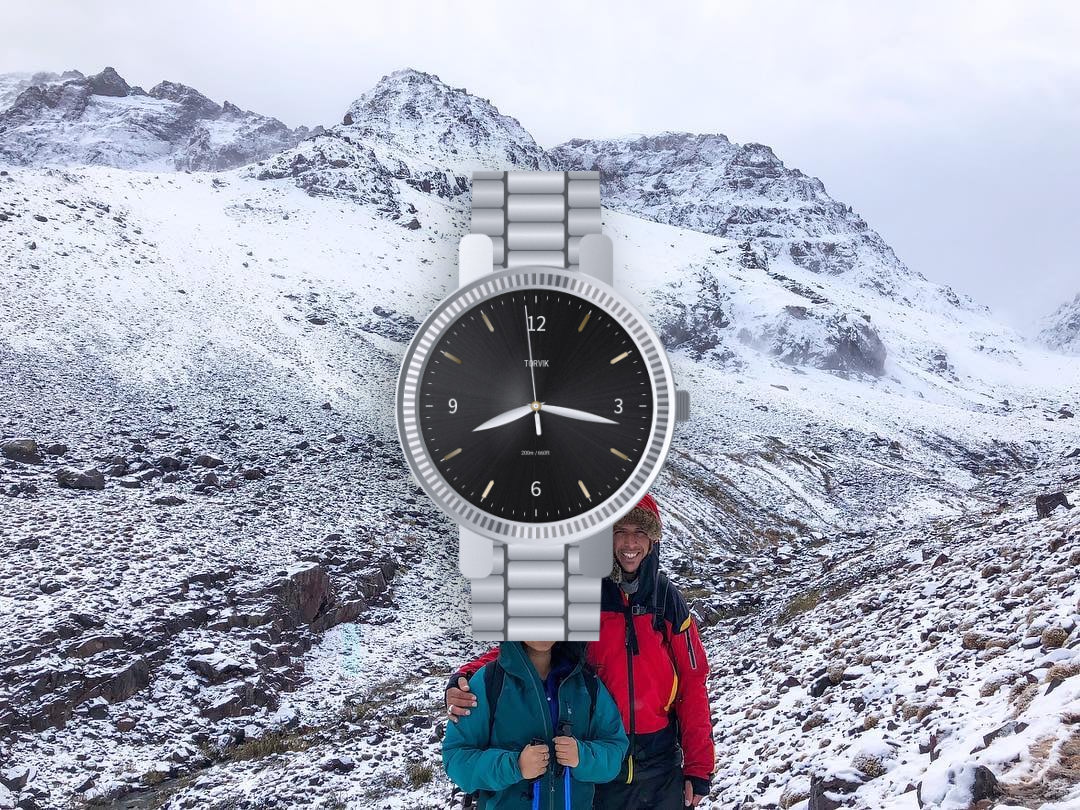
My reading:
{"hour": 8, "minute": 16, "second": 59}
